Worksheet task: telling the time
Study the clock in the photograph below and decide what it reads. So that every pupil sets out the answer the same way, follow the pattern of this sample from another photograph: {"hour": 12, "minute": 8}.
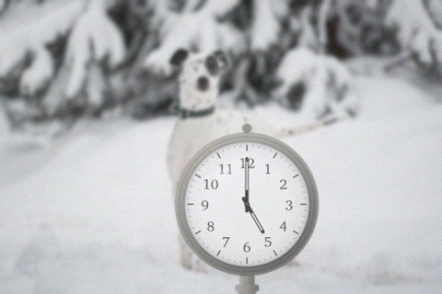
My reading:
{"hour": 5, "minute": 0}
